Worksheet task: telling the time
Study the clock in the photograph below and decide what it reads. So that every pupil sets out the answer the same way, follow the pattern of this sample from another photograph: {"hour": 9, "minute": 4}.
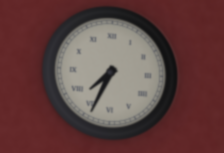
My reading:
{"hour": 7, "minute": 34}
